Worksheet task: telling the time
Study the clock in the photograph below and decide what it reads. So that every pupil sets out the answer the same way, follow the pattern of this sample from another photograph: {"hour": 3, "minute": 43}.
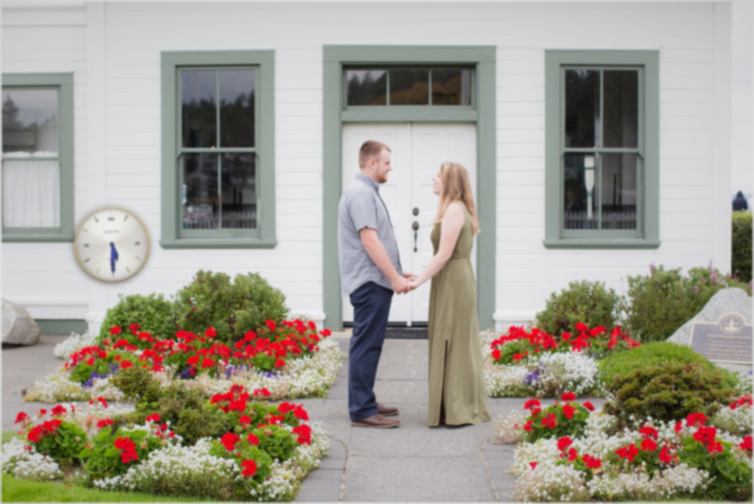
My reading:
{"hour": 5, "minute": 30}
